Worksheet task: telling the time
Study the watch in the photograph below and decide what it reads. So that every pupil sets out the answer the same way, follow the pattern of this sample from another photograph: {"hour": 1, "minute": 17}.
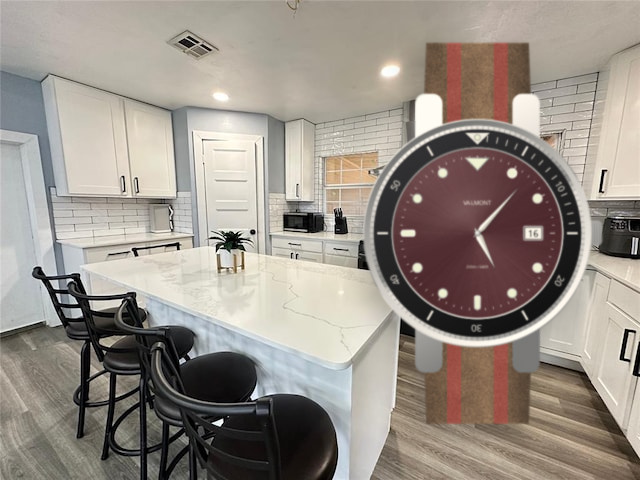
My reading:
{"hour": 5, "minute": 7}
